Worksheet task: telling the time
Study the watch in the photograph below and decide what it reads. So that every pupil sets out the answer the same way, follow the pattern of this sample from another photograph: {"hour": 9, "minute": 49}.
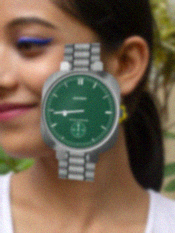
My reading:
{"hour": 8, "minute": 44}
